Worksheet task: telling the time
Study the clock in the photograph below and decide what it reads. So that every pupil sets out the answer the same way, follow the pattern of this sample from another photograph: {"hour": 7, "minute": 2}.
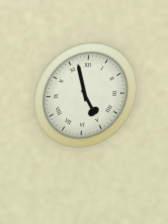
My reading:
{"hour": 4, "minute": 57}
